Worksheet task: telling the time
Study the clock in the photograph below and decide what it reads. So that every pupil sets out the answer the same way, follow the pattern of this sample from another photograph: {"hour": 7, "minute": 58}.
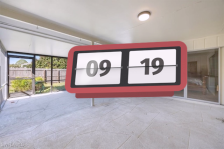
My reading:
{"hour": 9, "minute": 19}
